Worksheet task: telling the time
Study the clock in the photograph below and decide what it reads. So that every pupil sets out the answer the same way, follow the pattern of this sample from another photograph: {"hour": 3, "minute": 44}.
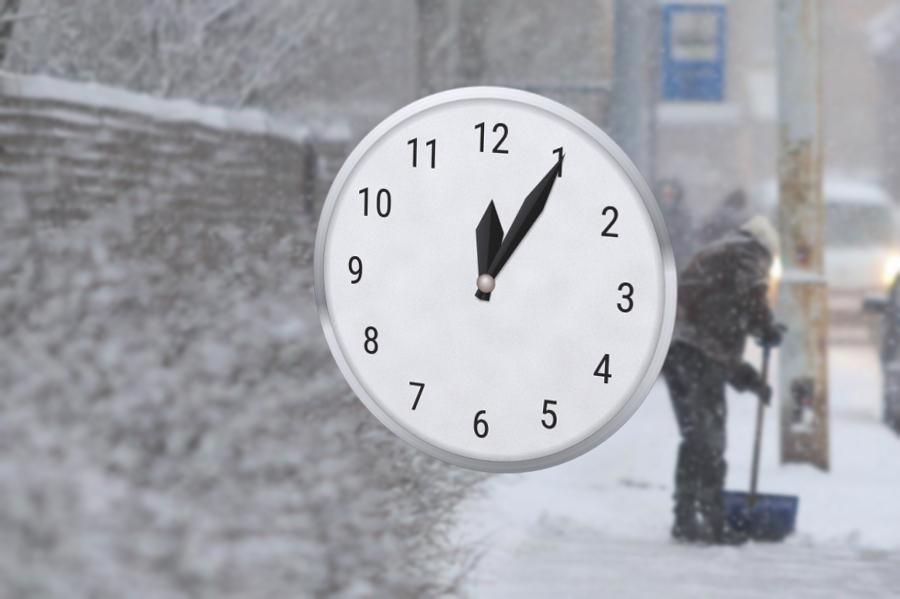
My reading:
{"hour": 12, "minute": 5}
